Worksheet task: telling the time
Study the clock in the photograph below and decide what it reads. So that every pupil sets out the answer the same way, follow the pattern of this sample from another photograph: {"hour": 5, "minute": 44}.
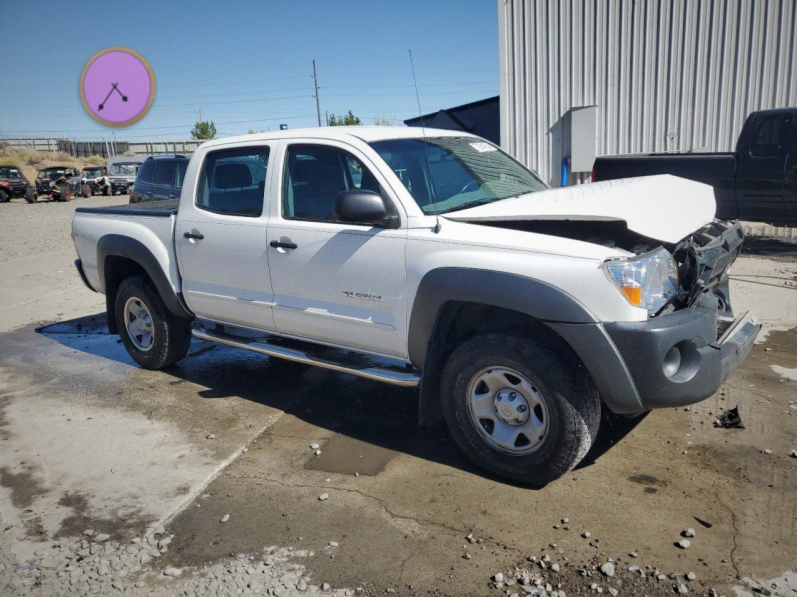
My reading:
{"hour": 4, "minute": 36}
